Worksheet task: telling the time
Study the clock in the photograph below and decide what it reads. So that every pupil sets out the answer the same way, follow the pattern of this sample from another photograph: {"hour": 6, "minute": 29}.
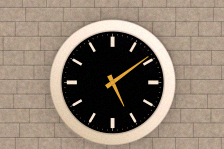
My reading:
{"hour": 5, "minute": 9}
